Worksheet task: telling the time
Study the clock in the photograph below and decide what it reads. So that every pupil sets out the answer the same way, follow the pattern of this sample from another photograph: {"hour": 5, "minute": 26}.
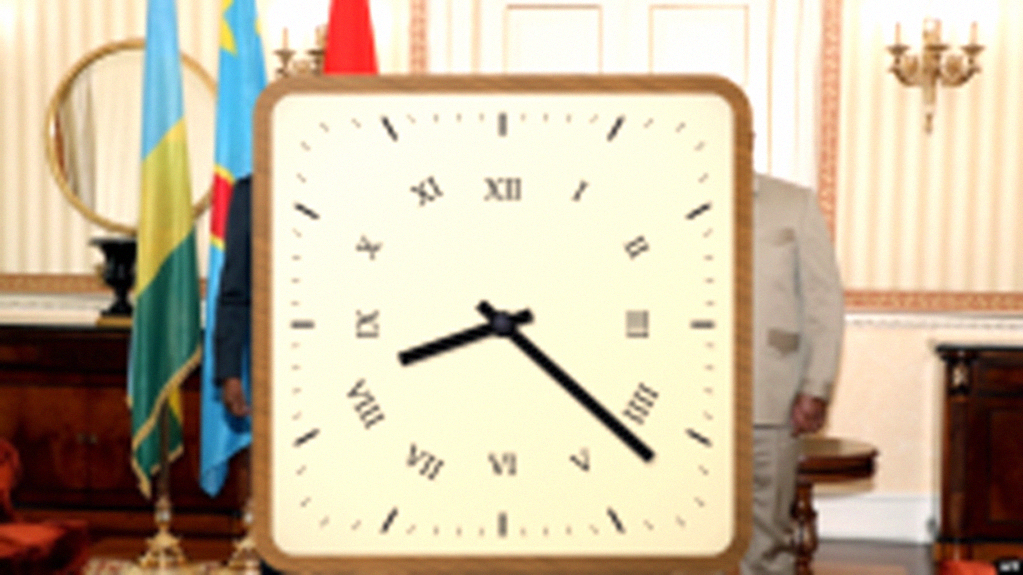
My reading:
{"hour": 8, "minute": 22}
